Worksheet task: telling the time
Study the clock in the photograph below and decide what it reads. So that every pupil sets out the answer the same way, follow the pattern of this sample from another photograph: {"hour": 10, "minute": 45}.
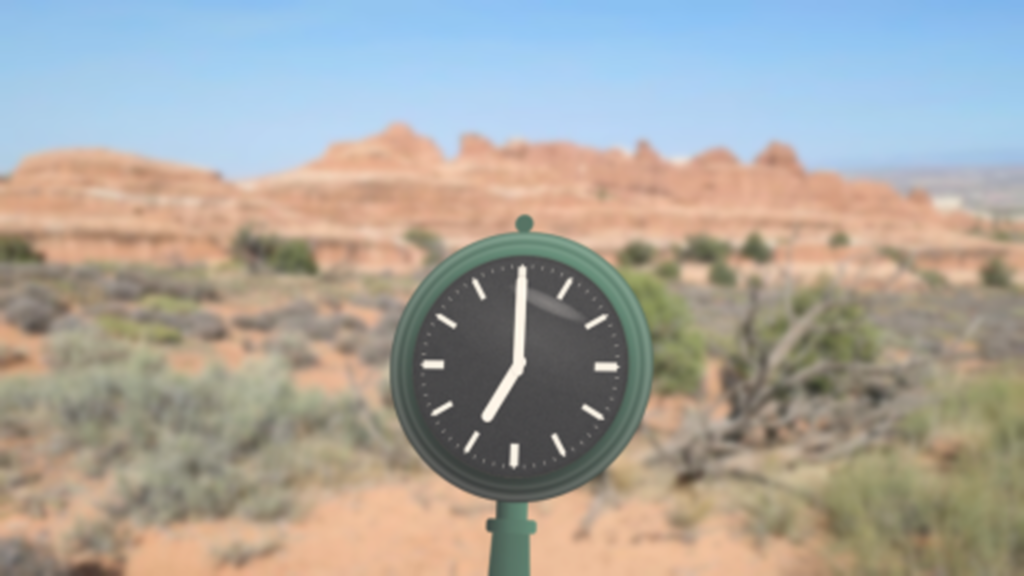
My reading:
{"hour": 7, "minute": 0}
